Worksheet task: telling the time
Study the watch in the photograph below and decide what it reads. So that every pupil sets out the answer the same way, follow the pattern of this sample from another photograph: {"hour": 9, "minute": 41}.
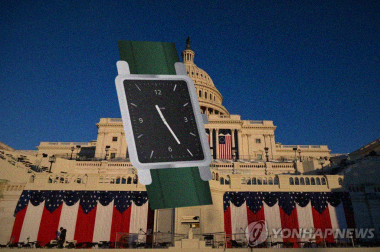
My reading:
{"hour": 11, "minute": 26}
